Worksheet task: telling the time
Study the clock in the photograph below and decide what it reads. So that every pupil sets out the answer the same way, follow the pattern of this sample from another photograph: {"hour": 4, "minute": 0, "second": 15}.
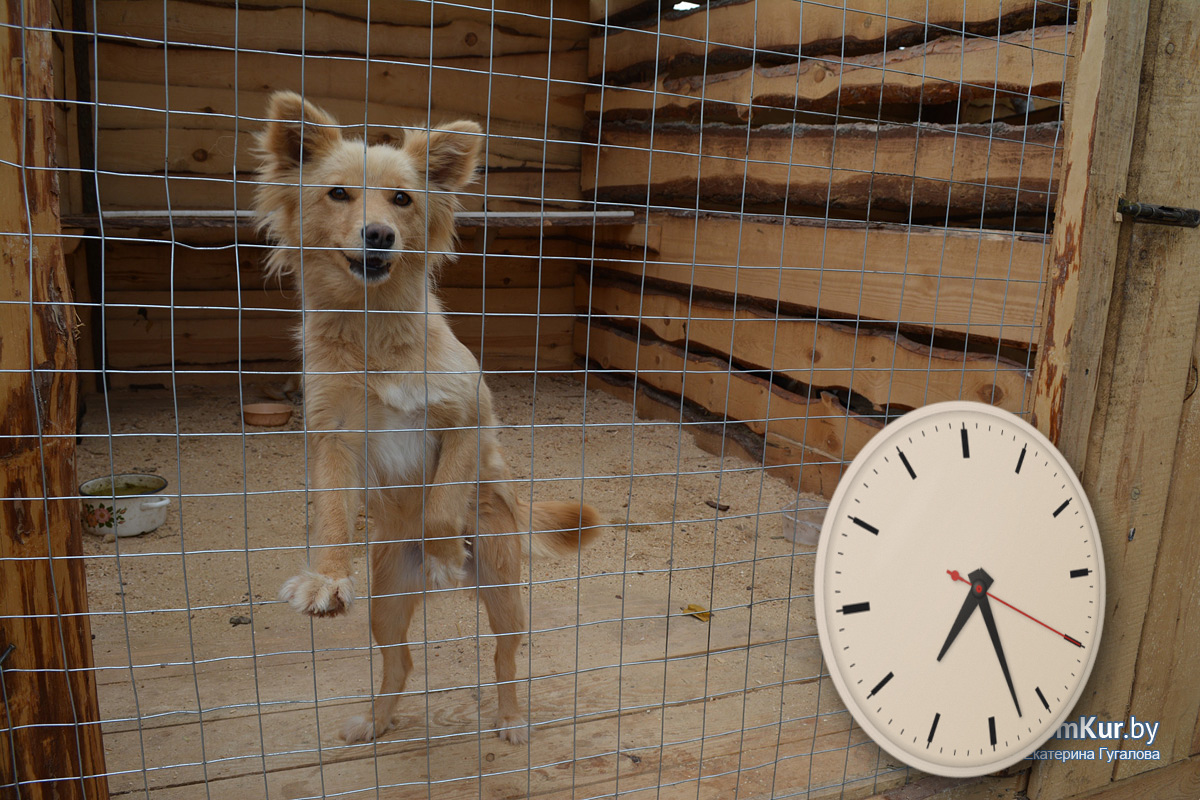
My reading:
{"hour": 7, "minute": 27, "second": 20}
